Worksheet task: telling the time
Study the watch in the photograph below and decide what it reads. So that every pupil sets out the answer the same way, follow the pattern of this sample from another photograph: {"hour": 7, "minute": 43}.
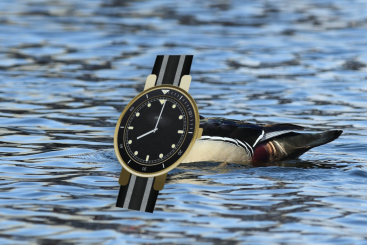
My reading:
{"hour": 8, "minute": 1}
